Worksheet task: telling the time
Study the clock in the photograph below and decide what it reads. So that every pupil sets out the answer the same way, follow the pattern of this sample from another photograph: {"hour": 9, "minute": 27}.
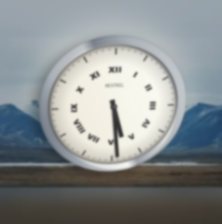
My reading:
{"hour": 5, "minute": 29}
